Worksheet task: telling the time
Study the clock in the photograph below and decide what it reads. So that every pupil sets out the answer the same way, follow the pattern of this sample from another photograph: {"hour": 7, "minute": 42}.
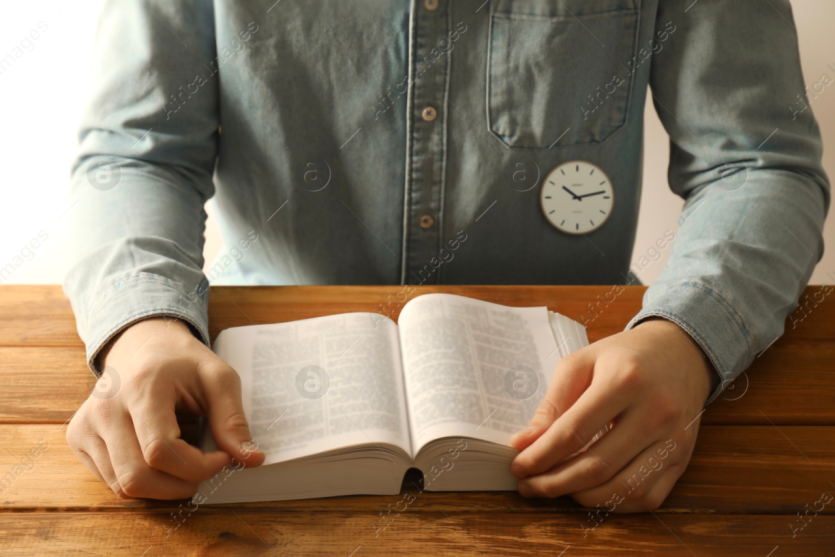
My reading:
{"hour": 10, "minute": 13}
